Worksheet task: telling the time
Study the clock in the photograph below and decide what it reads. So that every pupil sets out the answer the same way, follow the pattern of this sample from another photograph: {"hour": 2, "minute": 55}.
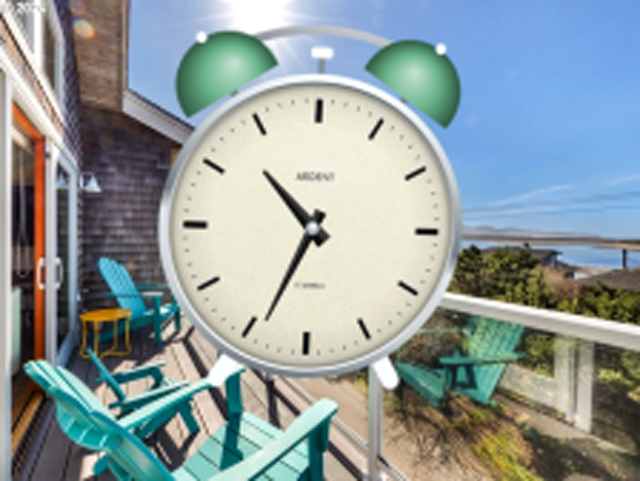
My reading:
{"hour": 10, "minute": 34}
